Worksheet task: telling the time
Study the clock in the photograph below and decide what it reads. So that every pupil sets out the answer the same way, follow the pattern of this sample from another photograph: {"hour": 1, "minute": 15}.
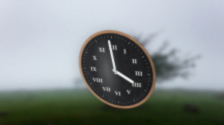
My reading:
{"hour": 3, "minute": 59}
